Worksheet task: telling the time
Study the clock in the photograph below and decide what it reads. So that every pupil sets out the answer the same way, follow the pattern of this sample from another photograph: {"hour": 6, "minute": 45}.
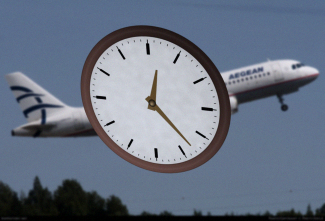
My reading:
{"hour": 12, "minute": 23}
